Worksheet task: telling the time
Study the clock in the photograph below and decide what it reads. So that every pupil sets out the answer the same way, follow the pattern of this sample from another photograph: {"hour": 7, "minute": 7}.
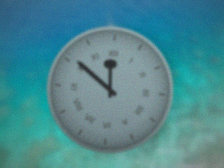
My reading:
{"hour": 11, "minute": 51}
